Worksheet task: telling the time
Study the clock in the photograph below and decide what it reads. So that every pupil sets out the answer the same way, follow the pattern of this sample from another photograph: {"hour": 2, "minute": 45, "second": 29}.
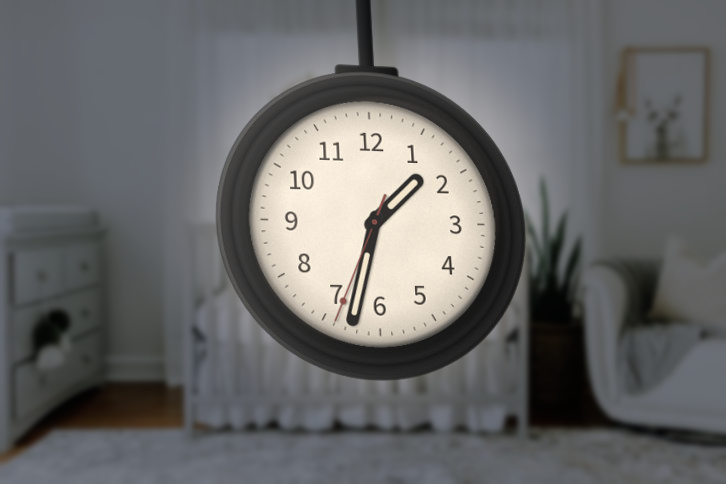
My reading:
{"hour": 1, "minute": 32, "second": 34}
